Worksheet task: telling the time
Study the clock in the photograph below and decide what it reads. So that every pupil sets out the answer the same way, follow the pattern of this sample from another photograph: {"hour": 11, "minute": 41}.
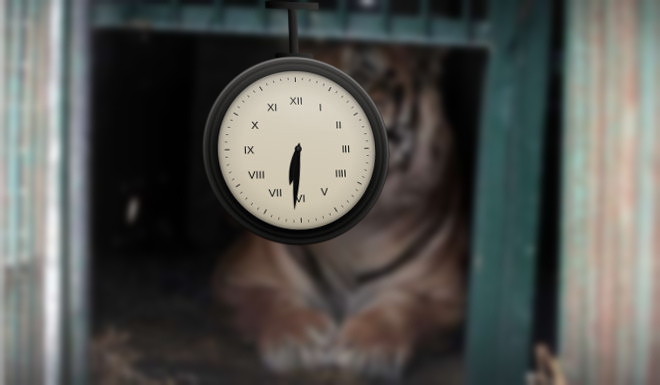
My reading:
{"hour": 6, "minute": 31}
